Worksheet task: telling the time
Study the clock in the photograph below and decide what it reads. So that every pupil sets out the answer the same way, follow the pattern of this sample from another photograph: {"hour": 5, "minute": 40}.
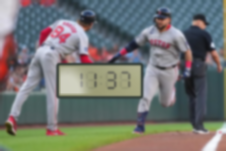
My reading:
{"hour": 11, "minute": 37}
